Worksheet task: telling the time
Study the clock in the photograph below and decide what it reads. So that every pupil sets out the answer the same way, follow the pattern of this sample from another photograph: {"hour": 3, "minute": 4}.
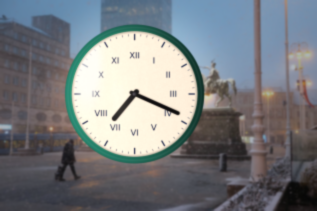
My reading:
{"hour": 7, "minute": 19}
